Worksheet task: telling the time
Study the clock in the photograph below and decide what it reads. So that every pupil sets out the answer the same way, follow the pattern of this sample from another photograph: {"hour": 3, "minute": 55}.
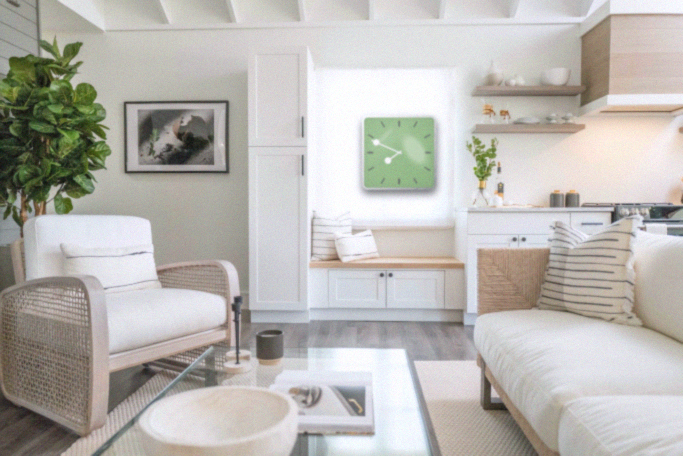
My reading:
{"hour": 7, "minute": 49}
